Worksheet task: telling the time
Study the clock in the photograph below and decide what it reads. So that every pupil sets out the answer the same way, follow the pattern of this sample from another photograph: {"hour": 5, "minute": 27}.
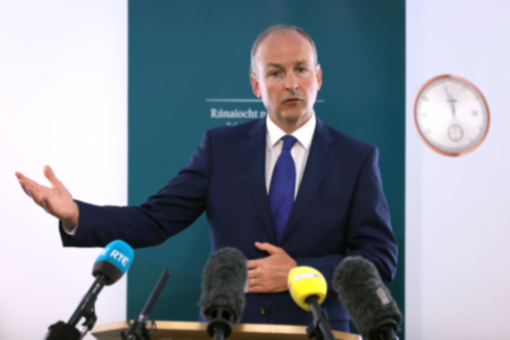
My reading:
{"hour": 11, "minute": 58}
